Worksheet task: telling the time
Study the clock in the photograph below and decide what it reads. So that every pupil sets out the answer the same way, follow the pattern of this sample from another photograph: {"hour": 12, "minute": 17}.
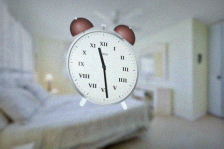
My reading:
{"hour": 11, "minute": 29}
